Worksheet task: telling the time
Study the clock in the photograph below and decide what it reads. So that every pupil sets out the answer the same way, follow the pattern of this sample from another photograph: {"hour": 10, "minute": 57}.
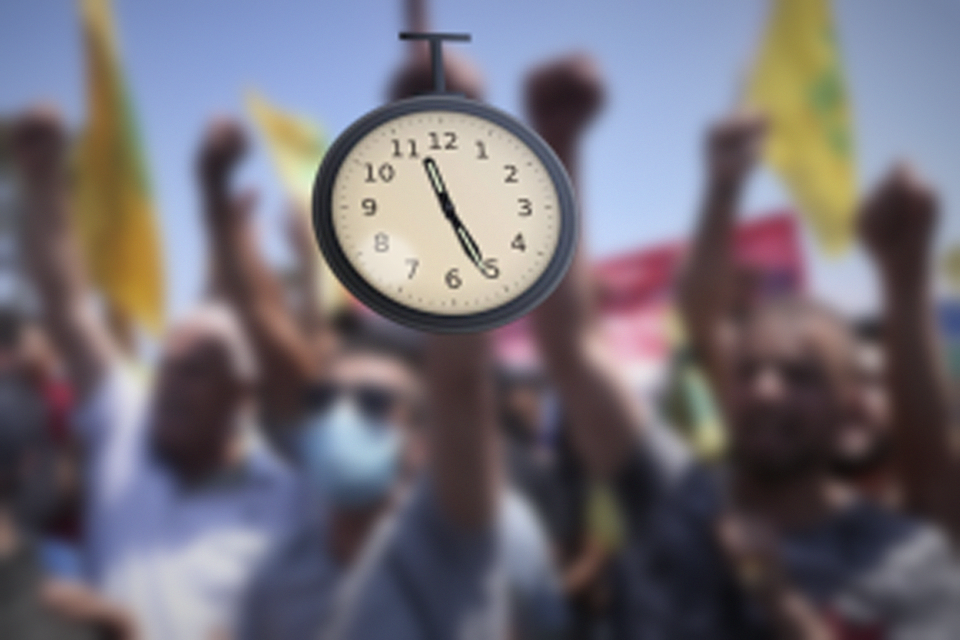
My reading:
{"hour": 11, "minute": 26}
